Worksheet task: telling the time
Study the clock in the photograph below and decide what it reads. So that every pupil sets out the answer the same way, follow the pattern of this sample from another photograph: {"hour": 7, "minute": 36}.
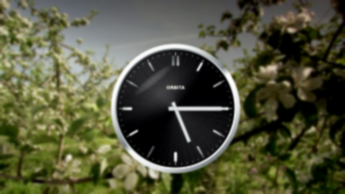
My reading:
{"hour": 5, "minute": 15}
